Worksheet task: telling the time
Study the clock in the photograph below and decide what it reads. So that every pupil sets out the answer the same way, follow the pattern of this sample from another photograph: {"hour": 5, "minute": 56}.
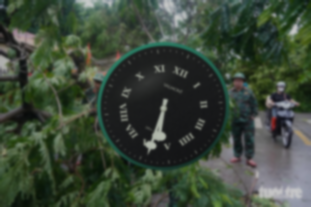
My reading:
{"hour": 5, "minute": 29}
